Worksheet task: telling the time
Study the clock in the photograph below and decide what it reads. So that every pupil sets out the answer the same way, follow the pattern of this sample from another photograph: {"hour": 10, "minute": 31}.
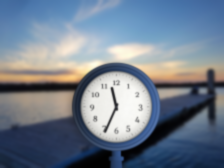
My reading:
{"hour": 11, "minute": 34}
